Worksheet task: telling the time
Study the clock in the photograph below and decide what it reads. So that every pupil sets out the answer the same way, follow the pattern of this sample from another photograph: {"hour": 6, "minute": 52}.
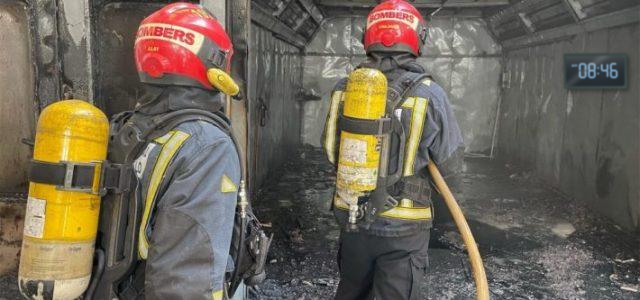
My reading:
{"hour": 8, "minute": 46}
